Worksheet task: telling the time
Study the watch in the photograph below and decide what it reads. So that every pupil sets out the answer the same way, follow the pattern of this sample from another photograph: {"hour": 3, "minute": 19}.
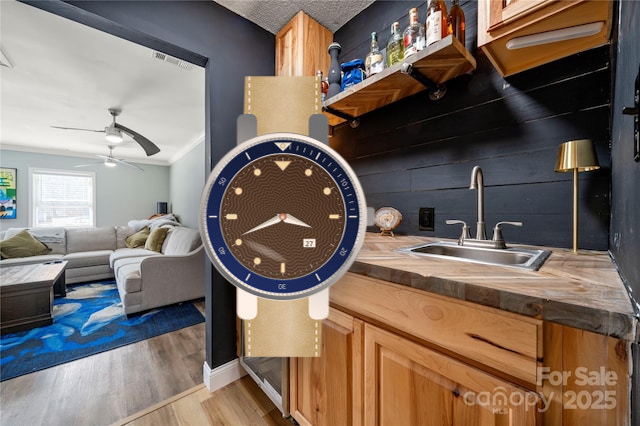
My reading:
{"hour": 3, "minute": 41}
